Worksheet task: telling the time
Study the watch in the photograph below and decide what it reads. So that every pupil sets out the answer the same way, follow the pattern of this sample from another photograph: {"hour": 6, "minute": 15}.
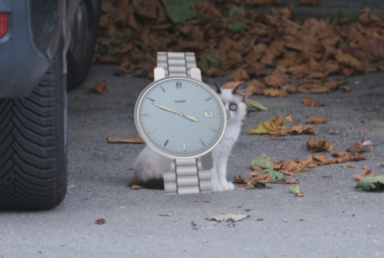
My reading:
{"hour": 3, "minute": 49}
